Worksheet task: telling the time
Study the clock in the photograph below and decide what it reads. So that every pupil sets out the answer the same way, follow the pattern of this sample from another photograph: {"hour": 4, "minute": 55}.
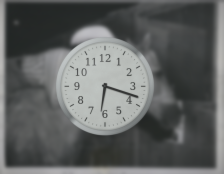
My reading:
{"hour": 6, "minute": 18}
